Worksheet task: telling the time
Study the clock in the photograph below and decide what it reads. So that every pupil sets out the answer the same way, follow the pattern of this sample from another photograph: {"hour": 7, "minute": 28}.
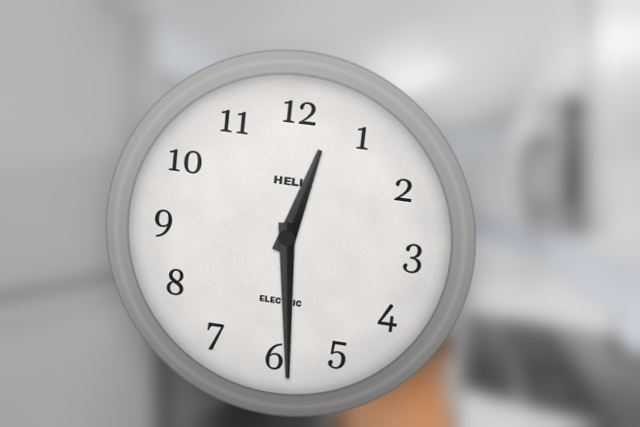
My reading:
{"hour": 12, "minute": 29}
